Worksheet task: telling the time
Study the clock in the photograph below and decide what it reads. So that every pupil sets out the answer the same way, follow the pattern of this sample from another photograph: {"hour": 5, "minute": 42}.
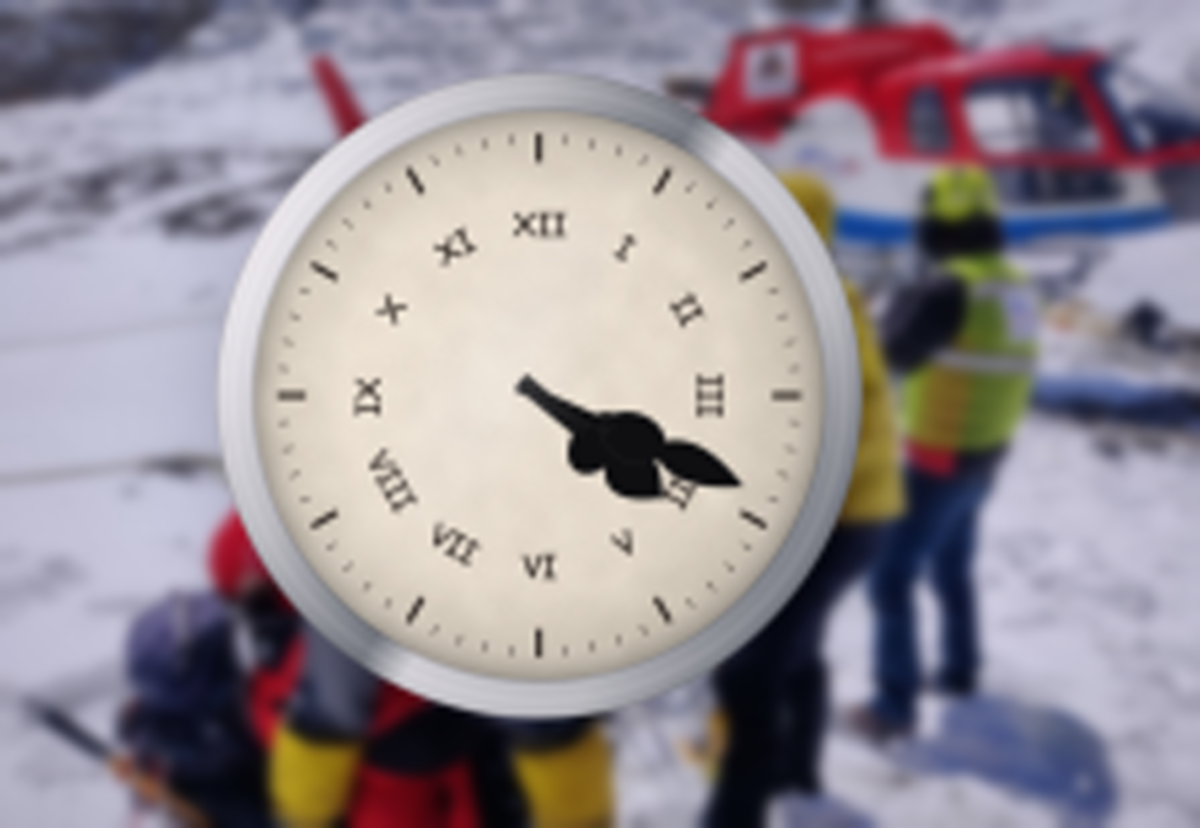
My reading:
{"hour": 4, "minute": 19}
